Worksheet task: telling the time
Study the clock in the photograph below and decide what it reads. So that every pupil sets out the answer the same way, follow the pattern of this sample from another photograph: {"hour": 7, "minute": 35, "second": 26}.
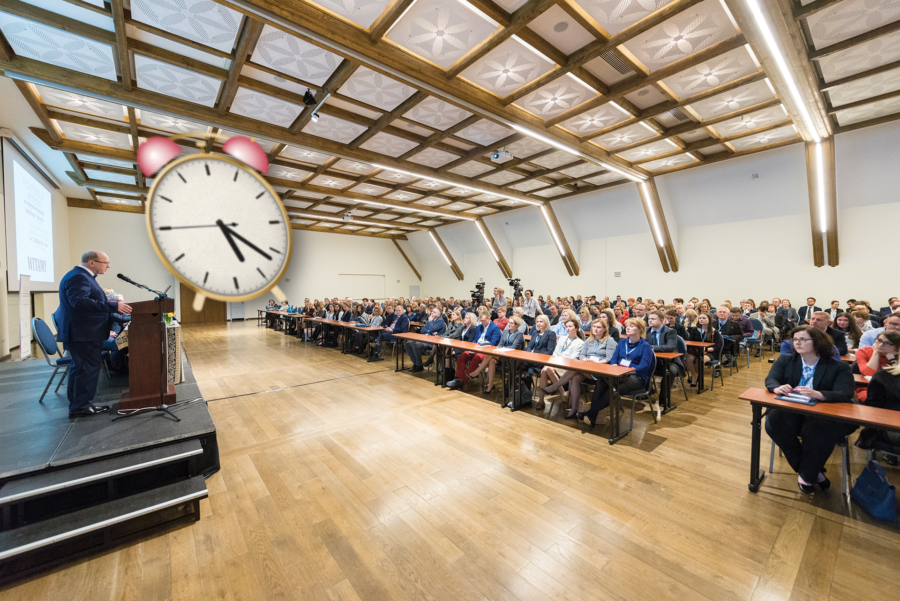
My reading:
{"hour": 5, "minute": 21, "second": 45}
